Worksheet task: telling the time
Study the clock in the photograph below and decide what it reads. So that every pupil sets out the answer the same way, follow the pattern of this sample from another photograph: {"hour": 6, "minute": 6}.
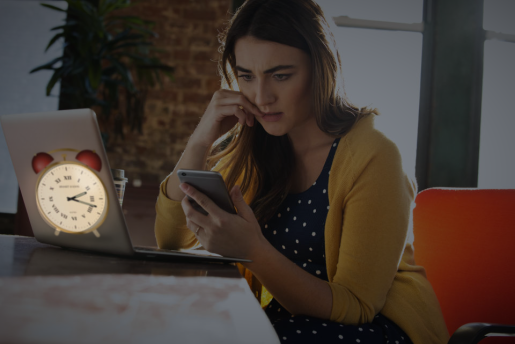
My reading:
{"hour": 2, "minute": 18}
